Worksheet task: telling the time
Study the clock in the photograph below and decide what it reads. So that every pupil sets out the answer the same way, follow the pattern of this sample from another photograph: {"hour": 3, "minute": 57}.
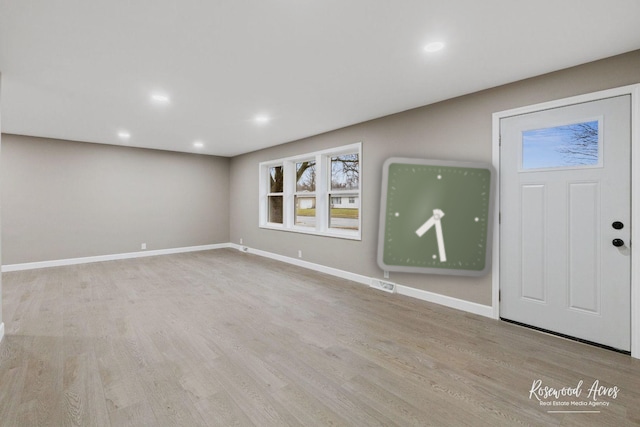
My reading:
{"hour": 7, "minute": 28}
